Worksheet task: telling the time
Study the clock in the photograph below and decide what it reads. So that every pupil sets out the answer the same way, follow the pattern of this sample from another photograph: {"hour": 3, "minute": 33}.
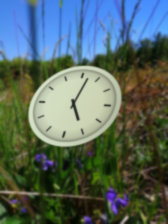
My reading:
{"hour": 5, "minute": 2}
